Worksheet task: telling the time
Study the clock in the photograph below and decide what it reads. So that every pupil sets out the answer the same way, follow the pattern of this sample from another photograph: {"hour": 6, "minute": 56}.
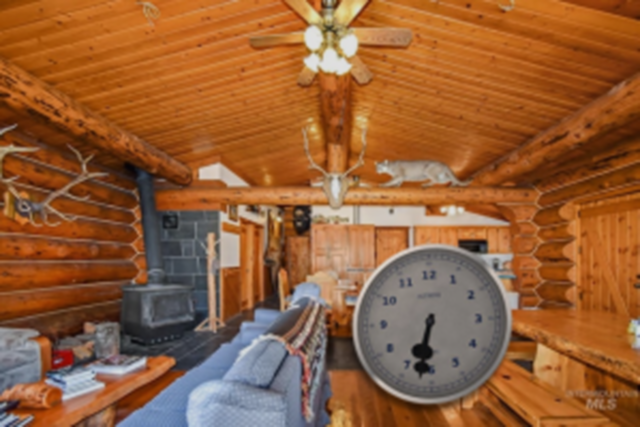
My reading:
{"hour": 6, "minute": 32}
